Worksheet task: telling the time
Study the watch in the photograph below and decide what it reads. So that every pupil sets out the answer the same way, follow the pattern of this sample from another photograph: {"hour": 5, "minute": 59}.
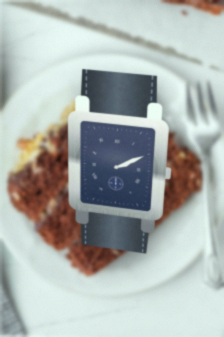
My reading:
{"hour": 2, "minute": 10}
